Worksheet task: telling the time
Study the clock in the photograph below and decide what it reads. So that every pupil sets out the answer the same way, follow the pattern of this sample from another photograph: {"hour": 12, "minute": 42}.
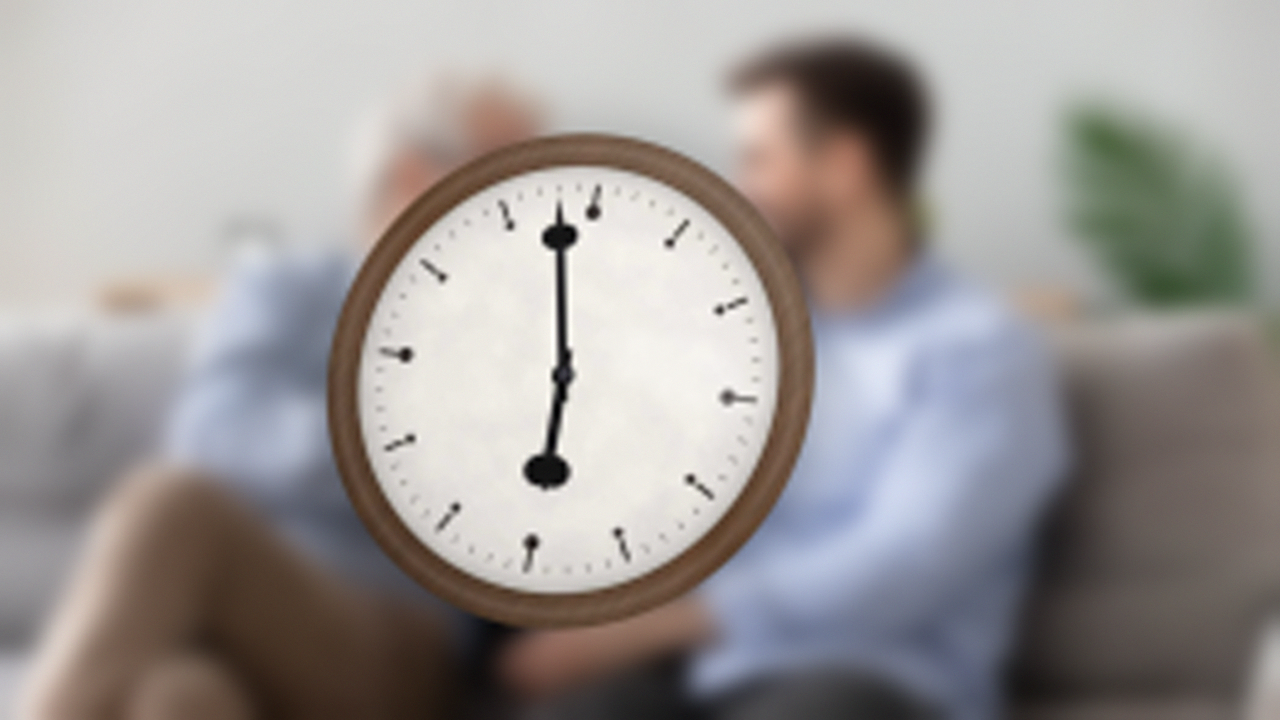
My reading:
{"hour": 5, "minute": 58}
